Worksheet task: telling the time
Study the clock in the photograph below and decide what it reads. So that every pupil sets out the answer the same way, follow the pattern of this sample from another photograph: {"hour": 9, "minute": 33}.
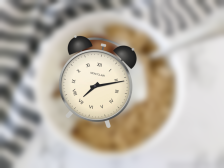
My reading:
{"hour": 7, "minute": 11}
